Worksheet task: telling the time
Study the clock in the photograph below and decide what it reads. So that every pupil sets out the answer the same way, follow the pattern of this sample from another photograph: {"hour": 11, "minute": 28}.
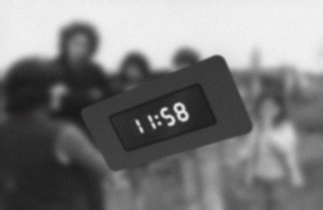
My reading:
{"hour": 11, "minute": 58}
